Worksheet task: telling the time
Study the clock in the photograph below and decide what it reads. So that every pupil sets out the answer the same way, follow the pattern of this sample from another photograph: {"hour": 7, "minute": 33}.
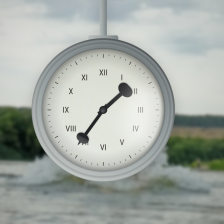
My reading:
{"hour": 1, "minute": 36}
